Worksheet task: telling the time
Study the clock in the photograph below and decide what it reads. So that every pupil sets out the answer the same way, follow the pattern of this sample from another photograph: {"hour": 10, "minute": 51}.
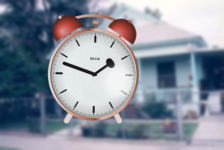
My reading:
{"hour": 1, "minute": 48}
